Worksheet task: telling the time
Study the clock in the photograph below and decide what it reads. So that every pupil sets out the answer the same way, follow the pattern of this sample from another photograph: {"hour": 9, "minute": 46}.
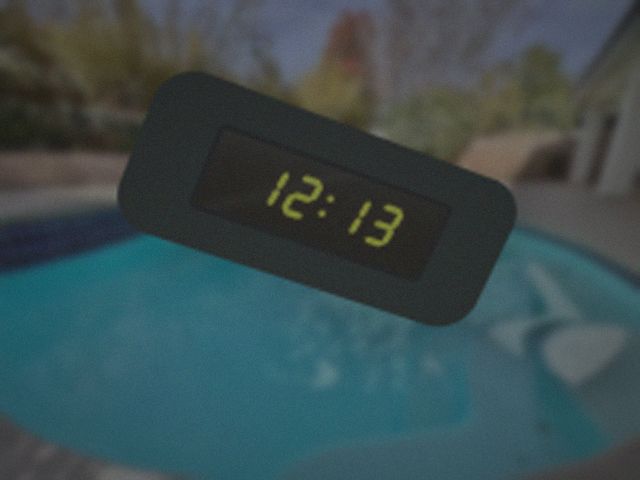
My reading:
{"hour": 12, "minute": 13}
